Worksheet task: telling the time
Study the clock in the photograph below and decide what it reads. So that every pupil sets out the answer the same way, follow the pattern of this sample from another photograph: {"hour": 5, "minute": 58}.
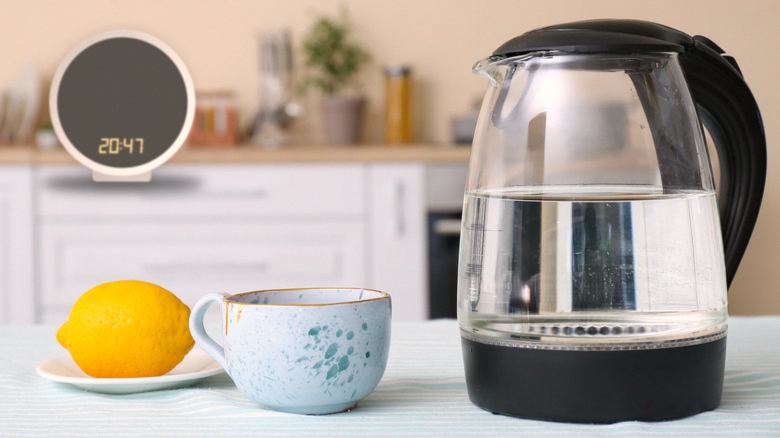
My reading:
{"hour": 20, "minute": 47}
